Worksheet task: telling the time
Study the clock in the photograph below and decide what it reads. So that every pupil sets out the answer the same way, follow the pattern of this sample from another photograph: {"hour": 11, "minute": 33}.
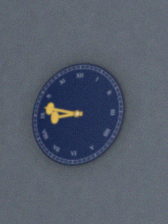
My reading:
{"hour": 8, "minute": 47}
